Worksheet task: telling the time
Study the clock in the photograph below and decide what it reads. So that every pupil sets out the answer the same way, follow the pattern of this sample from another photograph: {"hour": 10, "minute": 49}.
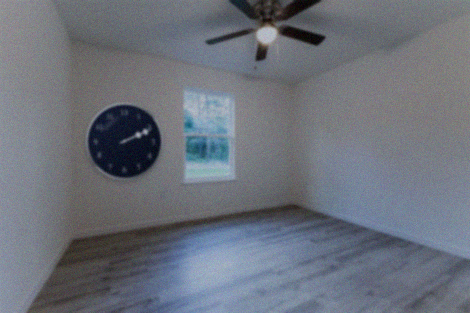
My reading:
{"hour": 2, "minute": 11}
